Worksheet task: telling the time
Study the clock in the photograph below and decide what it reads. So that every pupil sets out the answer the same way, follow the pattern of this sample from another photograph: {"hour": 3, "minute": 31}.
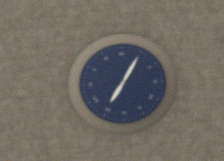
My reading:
{"hour": 7, "minute": 5}
